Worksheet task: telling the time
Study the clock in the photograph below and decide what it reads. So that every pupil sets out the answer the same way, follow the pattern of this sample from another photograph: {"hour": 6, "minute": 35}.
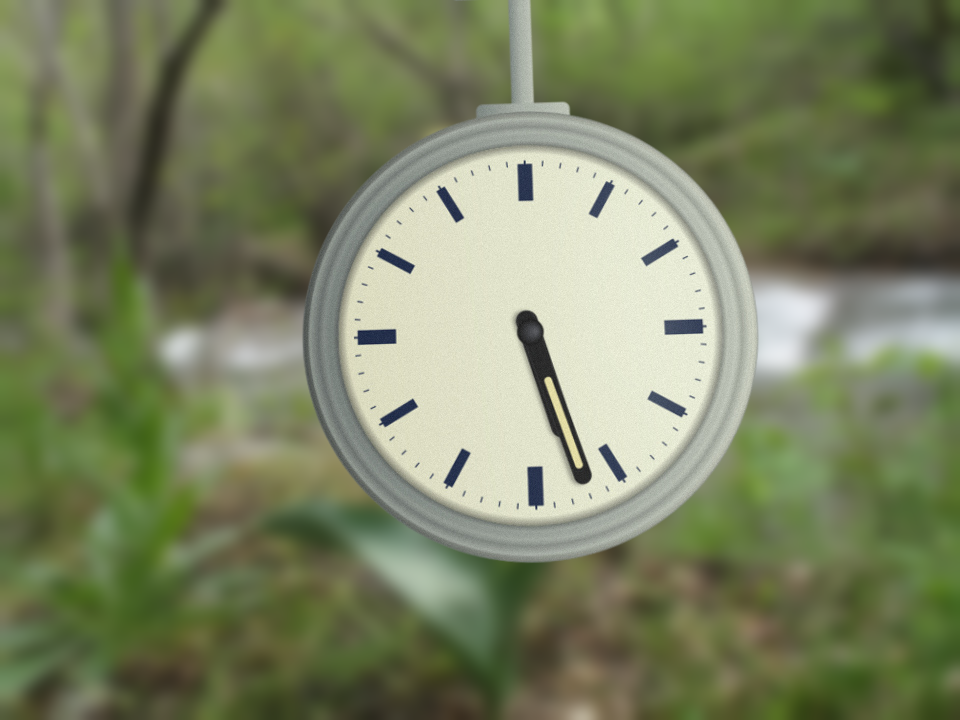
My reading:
{"hour": 5, "minute": 27}
